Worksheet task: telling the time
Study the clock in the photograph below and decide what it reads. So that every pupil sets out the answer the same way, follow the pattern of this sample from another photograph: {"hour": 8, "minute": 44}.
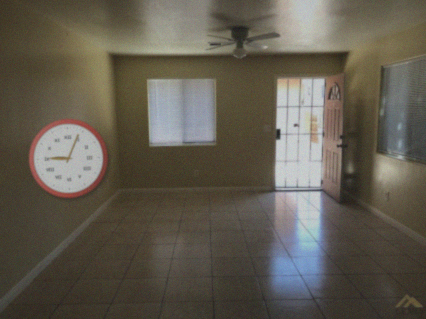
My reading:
{"hour": 9, "minute": 4}
